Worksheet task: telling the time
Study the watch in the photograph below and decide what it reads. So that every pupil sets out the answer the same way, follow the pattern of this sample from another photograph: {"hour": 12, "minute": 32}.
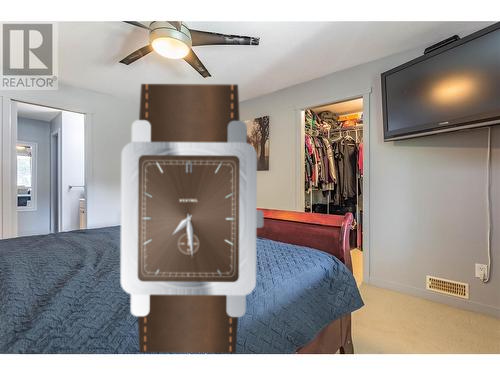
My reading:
{"hour": 7, "minute": 29}
